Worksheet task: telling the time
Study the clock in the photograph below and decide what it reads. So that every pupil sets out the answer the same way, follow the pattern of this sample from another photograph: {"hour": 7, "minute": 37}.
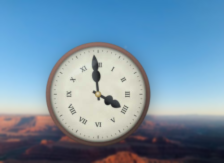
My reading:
{"hour": 3, "minute": 59}
